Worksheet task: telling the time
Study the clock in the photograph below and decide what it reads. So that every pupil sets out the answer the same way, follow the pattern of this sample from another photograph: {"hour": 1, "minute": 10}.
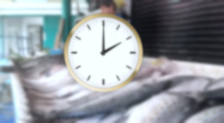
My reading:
{"hour": 2, "minute": 0}
